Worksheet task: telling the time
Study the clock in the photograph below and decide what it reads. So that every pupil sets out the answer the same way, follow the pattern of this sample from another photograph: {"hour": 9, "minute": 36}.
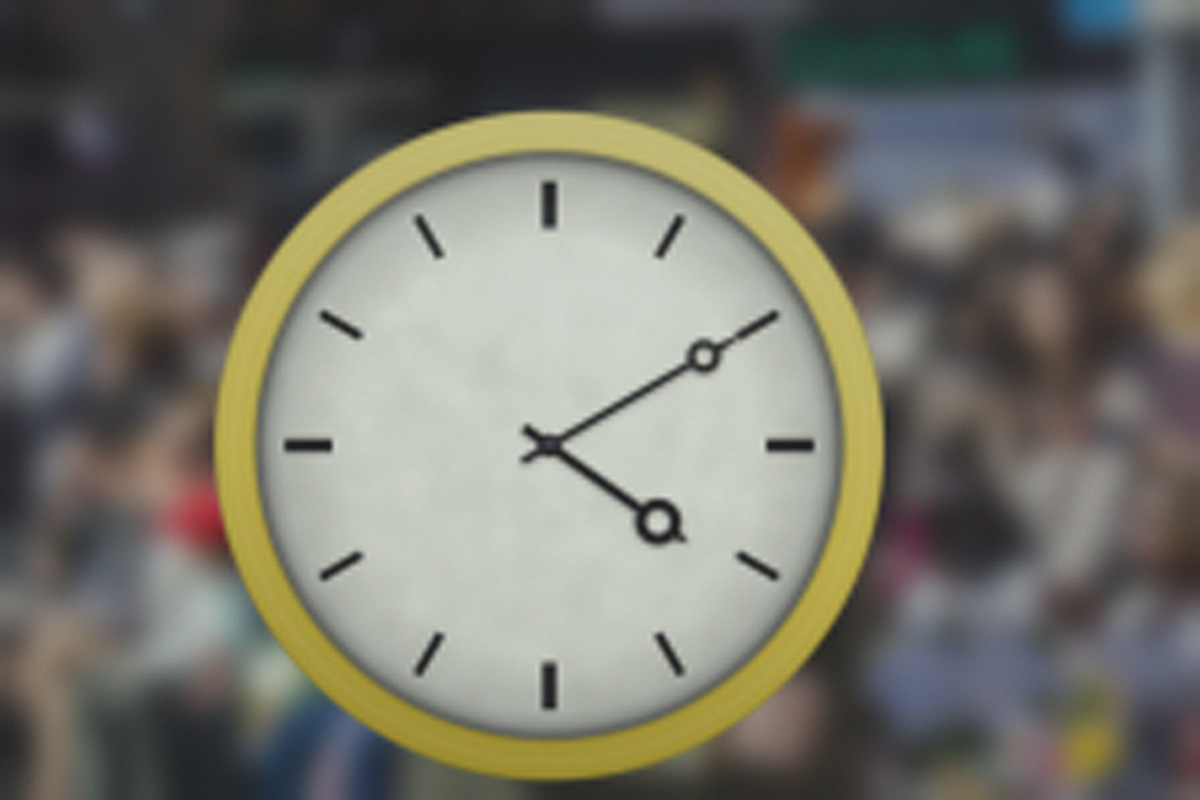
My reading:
{"hour": 4, "minute": 10}
